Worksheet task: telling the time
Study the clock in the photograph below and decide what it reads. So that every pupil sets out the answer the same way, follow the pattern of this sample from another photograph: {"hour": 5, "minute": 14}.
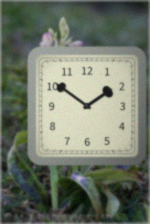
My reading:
{"hour": 1, "minute": 51}
